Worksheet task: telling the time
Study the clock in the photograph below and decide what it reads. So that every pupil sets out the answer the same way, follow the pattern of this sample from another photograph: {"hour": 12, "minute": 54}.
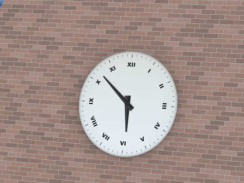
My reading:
{"hour": 5, "minute": 52}
